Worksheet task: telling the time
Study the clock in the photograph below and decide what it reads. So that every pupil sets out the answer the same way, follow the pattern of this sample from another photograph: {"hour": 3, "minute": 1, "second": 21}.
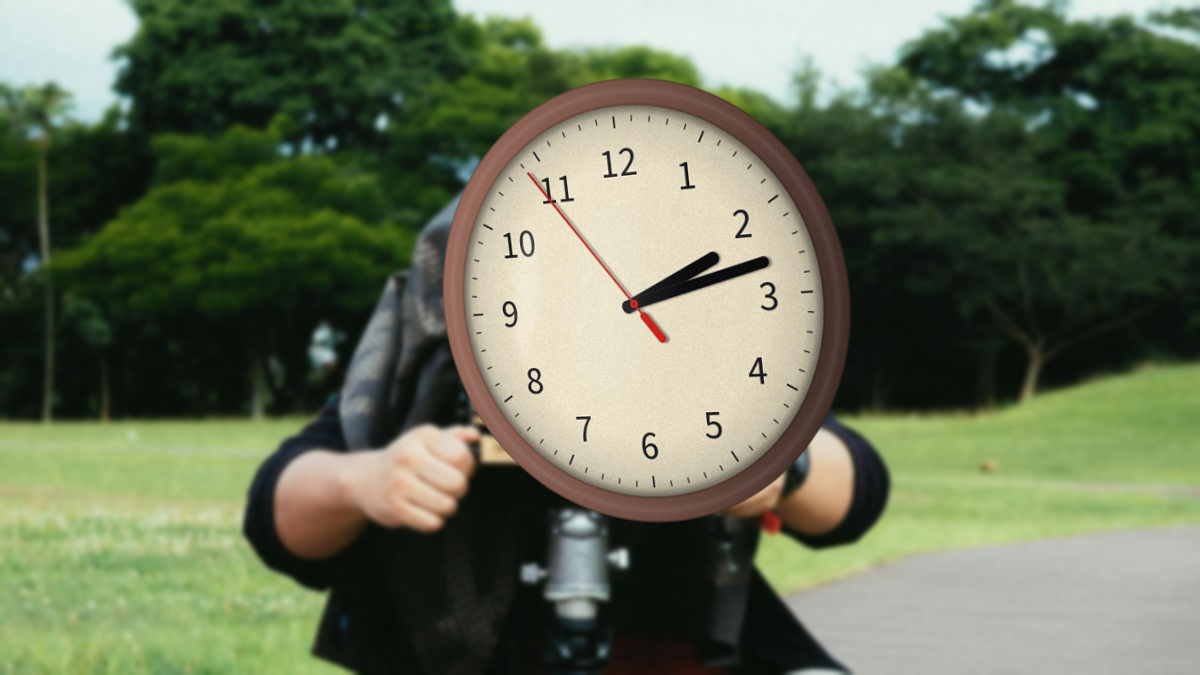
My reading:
{"hour": 2, "minute": 12, "second": 54}
